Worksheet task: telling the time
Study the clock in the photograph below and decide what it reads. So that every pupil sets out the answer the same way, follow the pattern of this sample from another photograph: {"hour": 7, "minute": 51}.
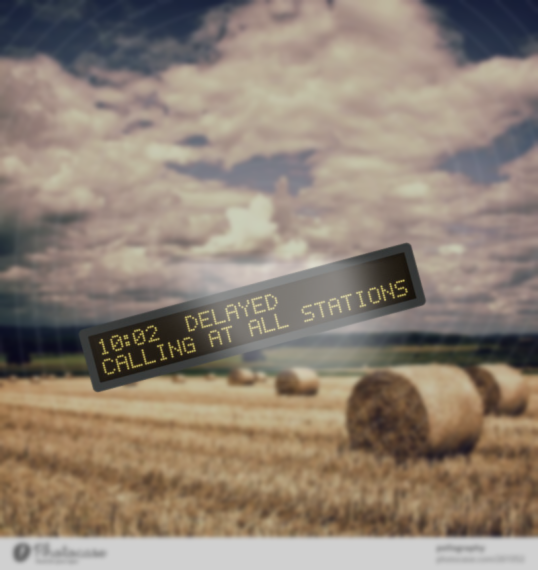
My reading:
{"hour": 10, "minute": 2}
